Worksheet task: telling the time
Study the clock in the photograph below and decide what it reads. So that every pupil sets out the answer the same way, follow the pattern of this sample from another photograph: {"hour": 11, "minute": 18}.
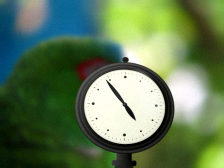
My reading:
{"hour": 4, "minute": 54}
